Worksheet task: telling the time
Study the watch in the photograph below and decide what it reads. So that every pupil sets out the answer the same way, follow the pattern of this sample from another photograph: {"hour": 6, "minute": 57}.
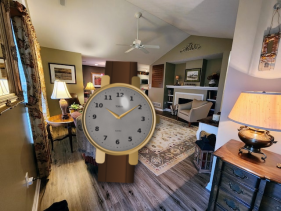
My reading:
{"hour": 10, "minute": 9}
